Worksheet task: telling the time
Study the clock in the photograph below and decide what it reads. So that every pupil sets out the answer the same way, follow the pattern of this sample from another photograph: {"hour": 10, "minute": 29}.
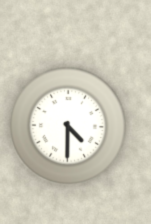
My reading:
{"hour": 4, "minute": 30}
